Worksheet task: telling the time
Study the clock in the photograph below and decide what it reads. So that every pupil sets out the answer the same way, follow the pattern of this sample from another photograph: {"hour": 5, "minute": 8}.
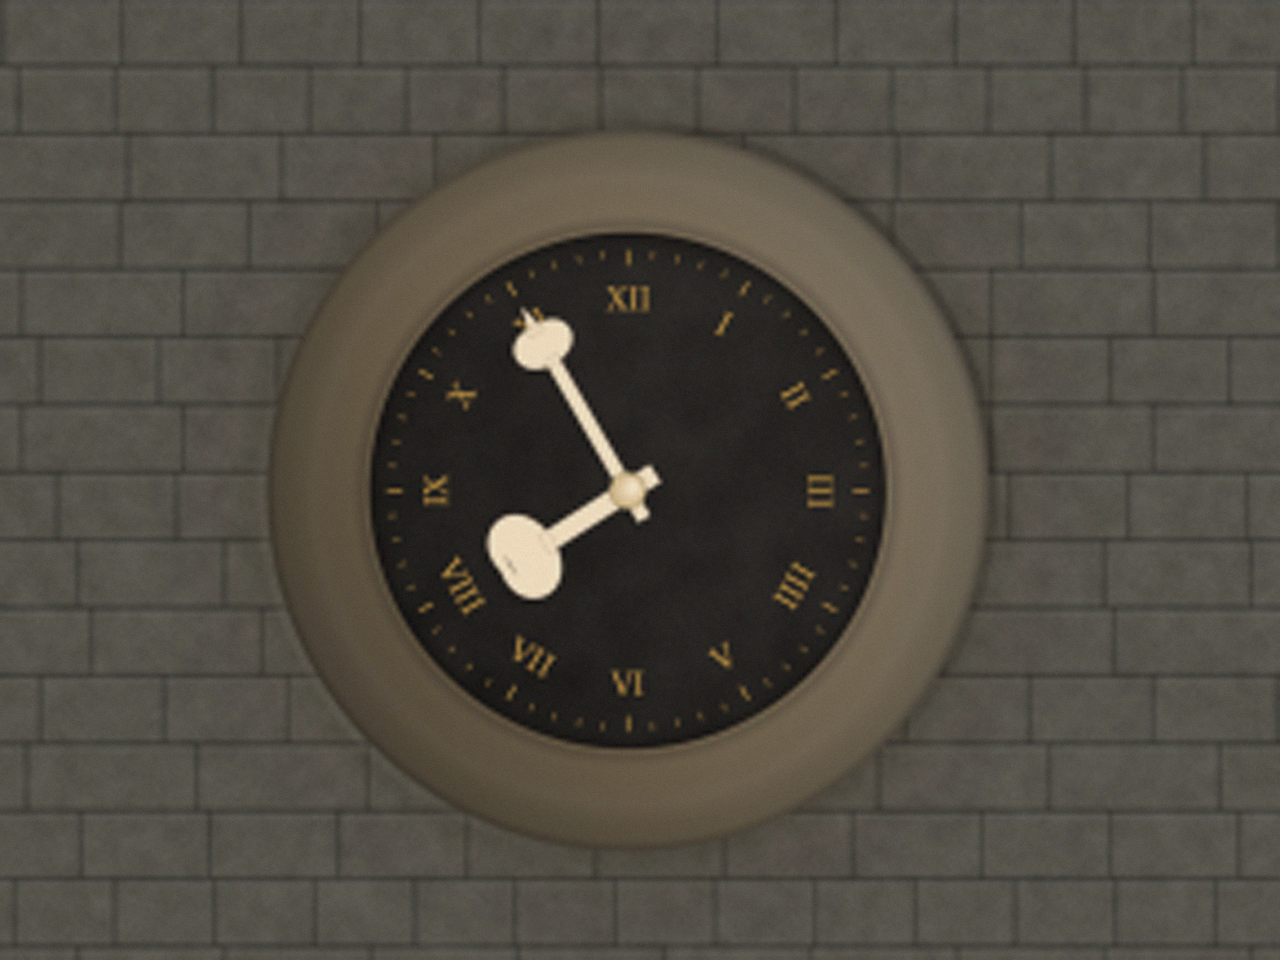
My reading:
{"hour": 7, "minute": 55}
